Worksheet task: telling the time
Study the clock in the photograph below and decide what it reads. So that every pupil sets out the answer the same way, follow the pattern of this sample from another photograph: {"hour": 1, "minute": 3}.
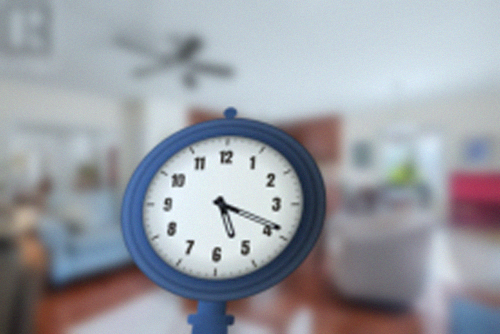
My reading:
{"hour": 5, "minute": 19}
